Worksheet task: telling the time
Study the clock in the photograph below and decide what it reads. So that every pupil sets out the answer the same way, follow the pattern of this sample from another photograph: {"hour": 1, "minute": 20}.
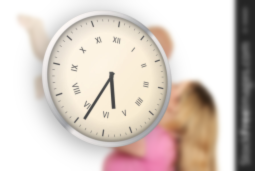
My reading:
{"hour": 5, "minute": 34}
